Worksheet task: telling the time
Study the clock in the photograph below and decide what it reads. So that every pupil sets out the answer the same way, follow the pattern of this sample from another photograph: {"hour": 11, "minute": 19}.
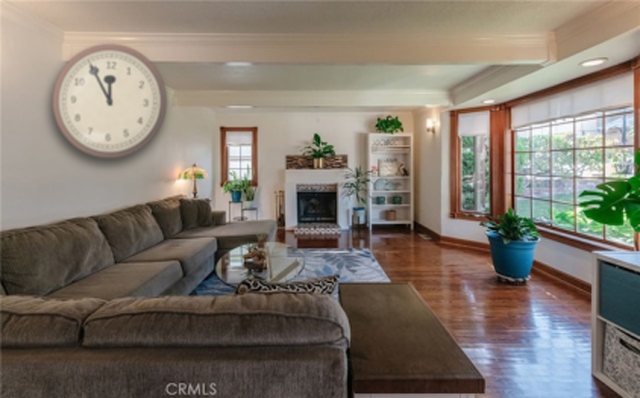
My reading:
{"hour": 11, "minute": 55}
